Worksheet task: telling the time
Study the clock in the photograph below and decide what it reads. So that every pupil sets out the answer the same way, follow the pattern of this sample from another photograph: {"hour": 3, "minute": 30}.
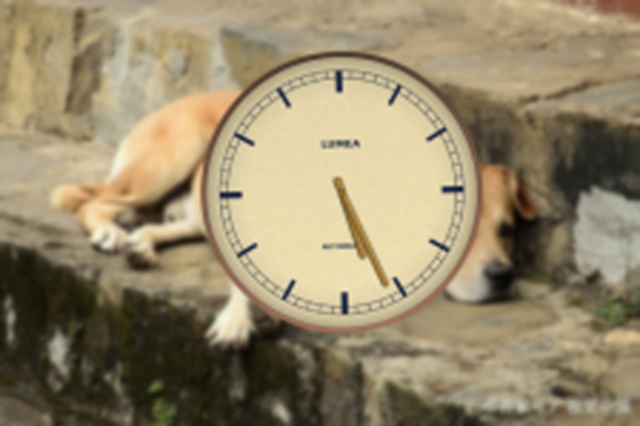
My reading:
{"hour": 5, "minute": 26}
